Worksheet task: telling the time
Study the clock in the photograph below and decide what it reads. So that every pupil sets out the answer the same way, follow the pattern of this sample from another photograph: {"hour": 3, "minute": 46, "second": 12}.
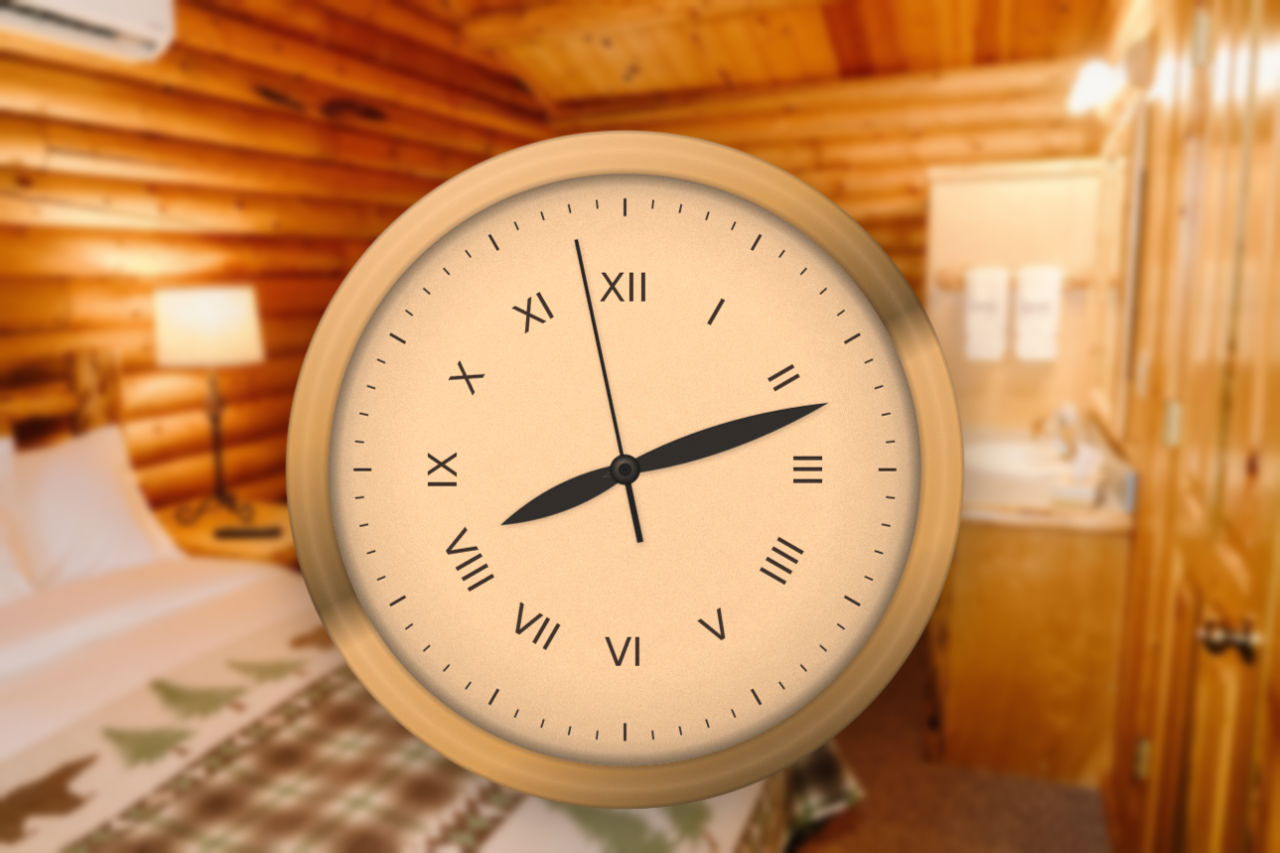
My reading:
{"hour": 8, "minute": 11, "second": 58}
